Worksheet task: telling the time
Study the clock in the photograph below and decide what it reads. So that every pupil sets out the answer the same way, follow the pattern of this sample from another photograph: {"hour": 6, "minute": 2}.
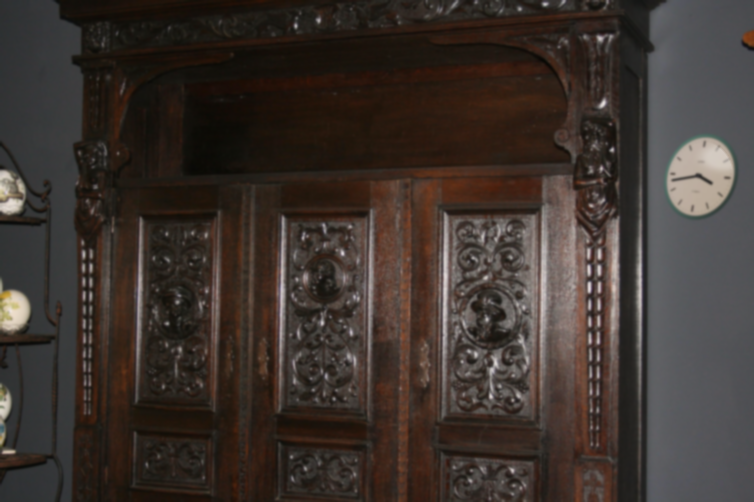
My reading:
{"hour": 3, "minute": 43}
